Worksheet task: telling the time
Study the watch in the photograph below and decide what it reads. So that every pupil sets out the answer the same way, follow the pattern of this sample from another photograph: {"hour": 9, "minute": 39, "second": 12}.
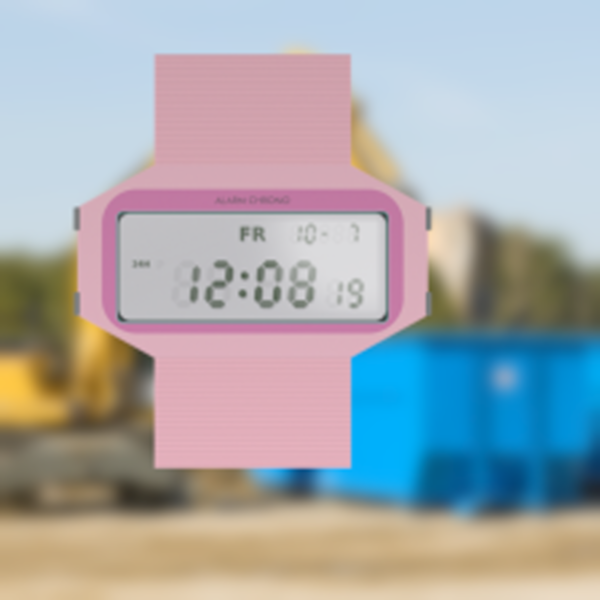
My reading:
{"hour": 12, "minute": 8, "second": 19}
